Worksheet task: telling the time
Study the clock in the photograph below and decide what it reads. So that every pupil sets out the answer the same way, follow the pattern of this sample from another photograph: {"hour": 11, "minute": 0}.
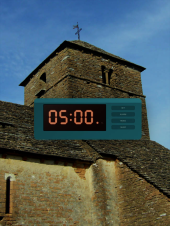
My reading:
{"hour": 5, "minute": 0}
